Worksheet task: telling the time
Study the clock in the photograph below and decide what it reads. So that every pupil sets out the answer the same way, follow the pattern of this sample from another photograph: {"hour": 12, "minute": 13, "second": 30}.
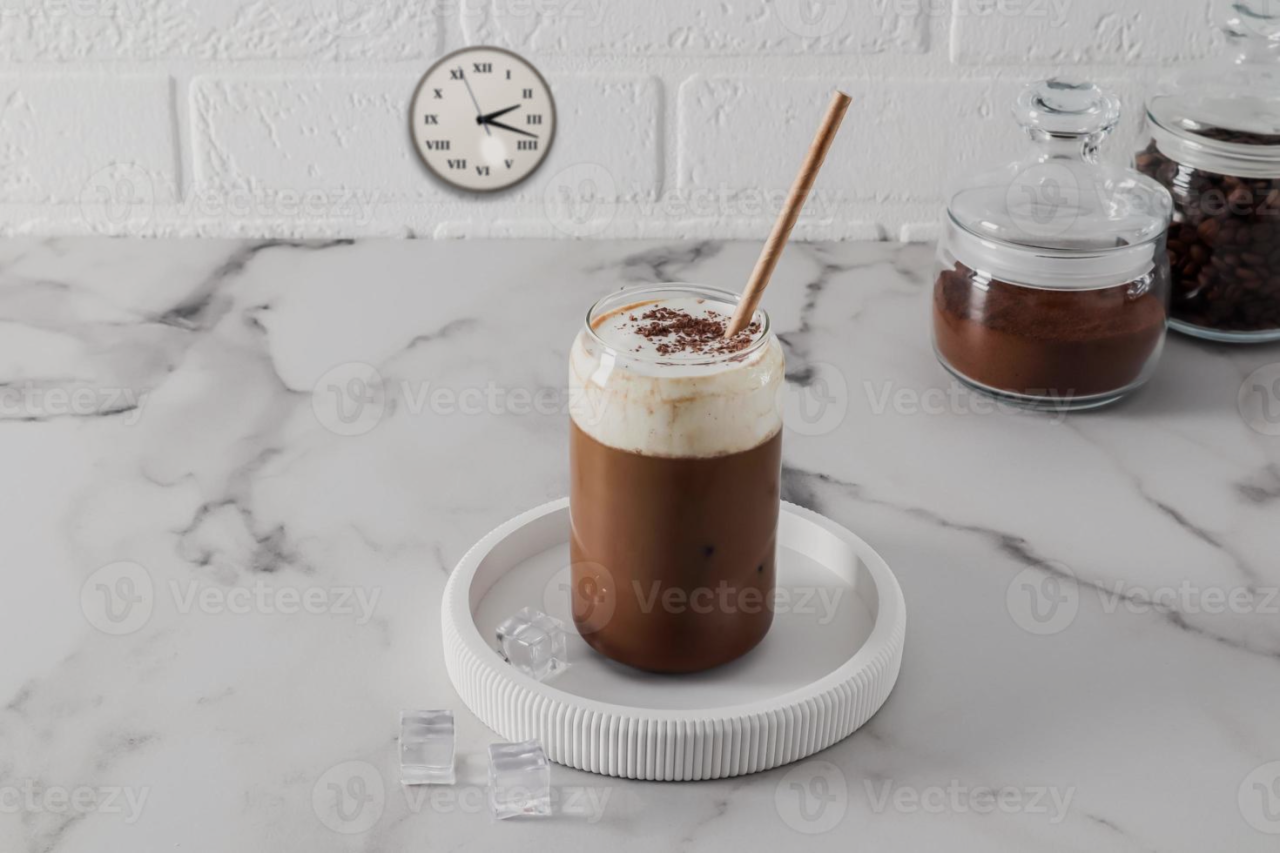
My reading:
{"hour": 2, "minute": 17, "second": 56}
